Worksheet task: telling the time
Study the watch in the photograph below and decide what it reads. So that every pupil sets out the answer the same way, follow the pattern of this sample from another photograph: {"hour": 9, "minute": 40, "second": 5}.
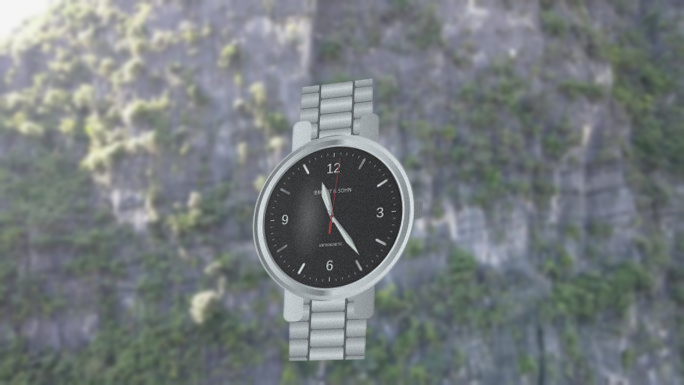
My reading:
{"hour": 11, "minute": 24, "second": 1}
